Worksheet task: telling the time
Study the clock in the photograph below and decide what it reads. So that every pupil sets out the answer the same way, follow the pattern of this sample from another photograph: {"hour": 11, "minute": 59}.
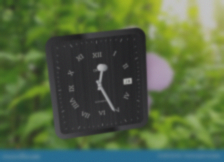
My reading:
{"hour": 12, "minute": 26}
